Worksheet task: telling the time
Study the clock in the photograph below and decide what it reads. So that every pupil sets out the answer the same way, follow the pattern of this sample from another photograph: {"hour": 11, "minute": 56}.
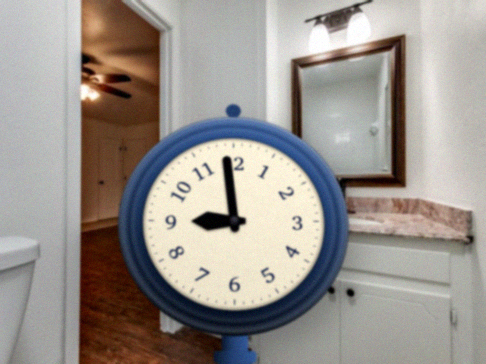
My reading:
{"hour": 8, "minute": 59}
